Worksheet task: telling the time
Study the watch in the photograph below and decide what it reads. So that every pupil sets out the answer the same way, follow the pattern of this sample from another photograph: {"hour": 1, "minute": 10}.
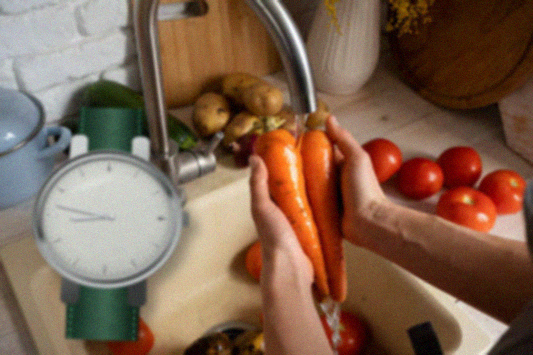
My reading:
{"hour": 8, "minute": 47}
